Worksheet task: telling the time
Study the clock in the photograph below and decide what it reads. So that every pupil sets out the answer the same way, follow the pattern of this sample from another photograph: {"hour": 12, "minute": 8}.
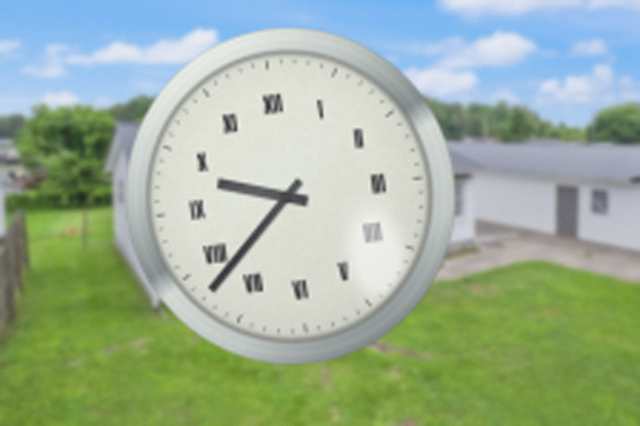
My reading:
{"hour": 9, "minute": 38}
